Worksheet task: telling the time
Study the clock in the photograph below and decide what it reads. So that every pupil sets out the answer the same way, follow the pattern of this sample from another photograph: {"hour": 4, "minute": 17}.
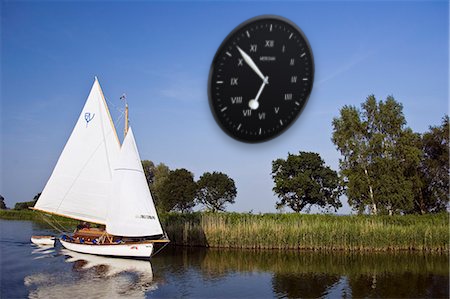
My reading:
{"hour": 6, "minute": 52}
